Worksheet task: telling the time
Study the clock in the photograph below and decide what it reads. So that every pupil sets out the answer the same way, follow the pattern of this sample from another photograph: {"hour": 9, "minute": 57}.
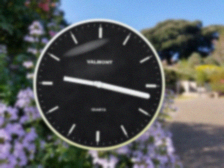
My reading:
{"hour": 9, "minute": 17}
